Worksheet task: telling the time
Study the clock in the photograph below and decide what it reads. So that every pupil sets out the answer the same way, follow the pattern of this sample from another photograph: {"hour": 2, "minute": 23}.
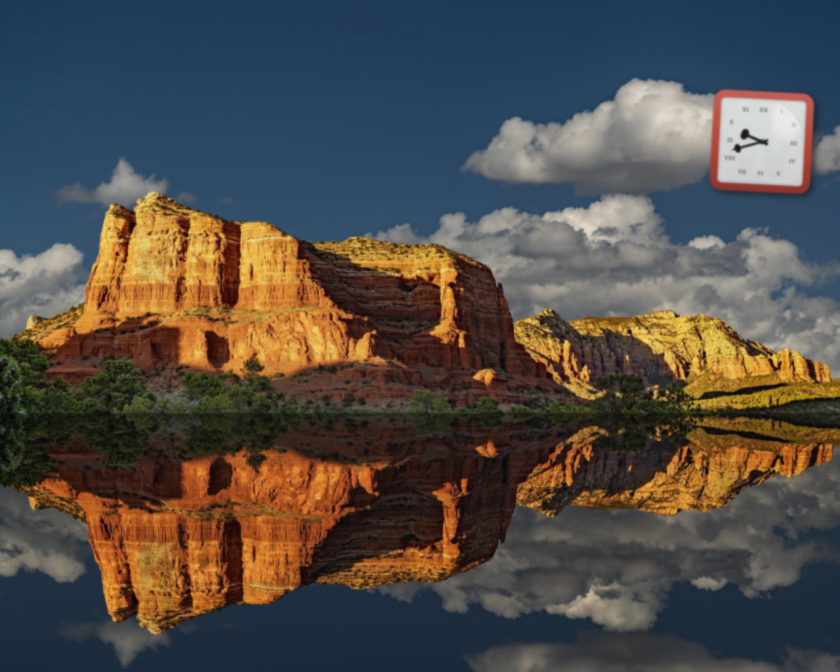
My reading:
{"hour": 9, "minute": 42}
